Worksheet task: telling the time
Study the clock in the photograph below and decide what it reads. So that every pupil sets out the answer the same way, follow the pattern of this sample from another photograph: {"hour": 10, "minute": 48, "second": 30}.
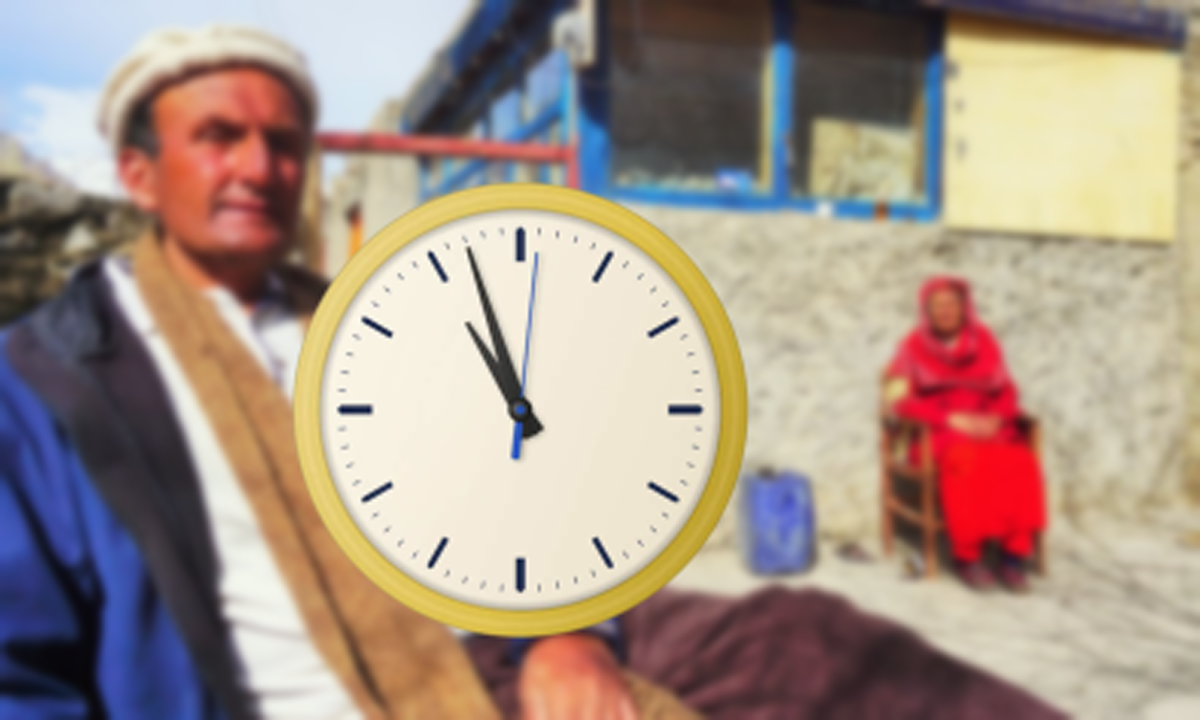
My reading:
{"hour": 10, "minute": 57, "second": 1}
